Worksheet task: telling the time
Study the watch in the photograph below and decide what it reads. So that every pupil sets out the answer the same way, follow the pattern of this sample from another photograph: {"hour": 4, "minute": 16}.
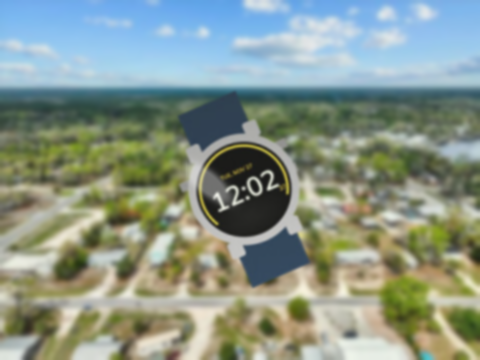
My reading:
{"hour": 12, "minute": 2}
